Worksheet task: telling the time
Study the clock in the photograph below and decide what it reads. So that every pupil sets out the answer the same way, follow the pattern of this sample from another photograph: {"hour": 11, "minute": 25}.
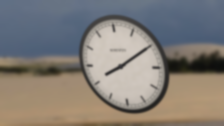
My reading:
{"hour": 8, "minute": 10}
